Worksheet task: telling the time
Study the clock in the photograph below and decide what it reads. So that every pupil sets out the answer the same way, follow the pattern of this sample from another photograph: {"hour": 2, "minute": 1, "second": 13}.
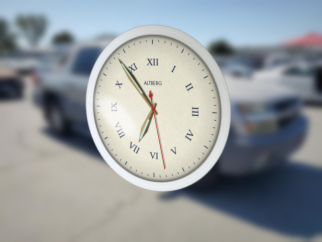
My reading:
{"hour": 6, "minute": 53, "second": 28}
